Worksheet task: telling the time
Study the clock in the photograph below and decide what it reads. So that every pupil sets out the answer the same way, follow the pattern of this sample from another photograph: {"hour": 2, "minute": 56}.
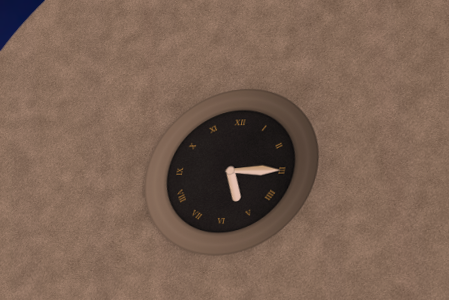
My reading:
{"hour": 5, "minute": 15}
